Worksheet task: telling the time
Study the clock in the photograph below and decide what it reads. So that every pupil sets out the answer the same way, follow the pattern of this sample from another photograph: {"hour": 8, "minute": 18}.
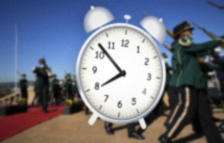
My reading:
{"hour": 7, "minute": 52}
